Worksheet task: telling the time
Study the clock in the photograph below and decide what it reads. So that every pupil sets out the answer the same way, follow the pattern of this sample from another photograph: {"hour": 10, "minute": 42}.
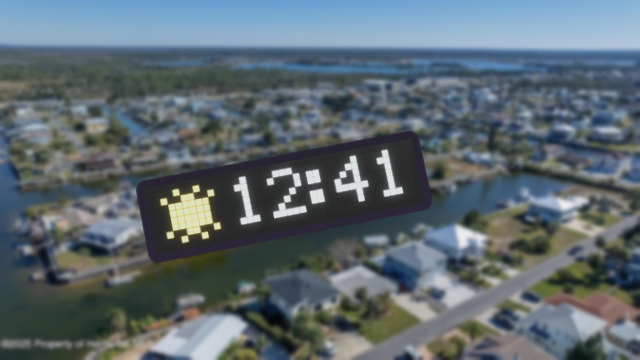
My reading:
{"hour": 12, "minute": 41}
